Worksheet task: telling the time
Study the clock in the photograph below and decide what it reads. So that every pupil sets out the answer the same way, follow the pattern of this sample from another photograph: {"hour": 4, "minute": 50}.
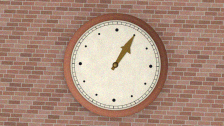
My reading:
{"hour": 1, "minute": 5}
